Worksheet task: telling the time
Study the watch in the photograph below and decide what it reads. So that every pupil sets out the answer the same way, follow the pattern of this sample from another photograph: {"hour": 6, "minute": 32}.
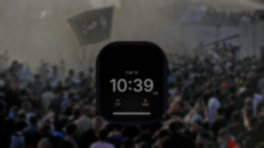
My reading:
{"hour": 10, "minute": 39}
